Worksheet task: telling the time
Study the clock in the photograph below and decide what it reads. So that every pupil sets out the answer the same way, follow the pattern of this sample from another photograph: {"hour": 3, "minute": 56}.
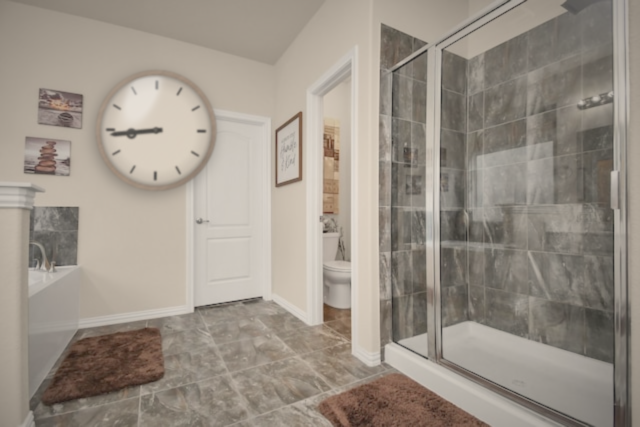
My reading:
{"hour": 8, "minute": 44}
